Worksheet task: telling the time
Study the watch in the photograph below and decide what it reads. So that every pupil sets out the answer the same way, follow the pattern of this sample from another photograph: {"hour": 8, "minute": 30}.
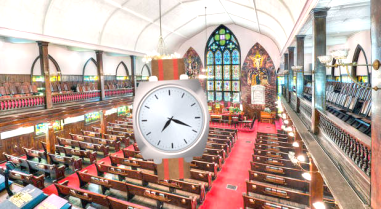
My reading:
{"hour": 7, "minute": 19}
